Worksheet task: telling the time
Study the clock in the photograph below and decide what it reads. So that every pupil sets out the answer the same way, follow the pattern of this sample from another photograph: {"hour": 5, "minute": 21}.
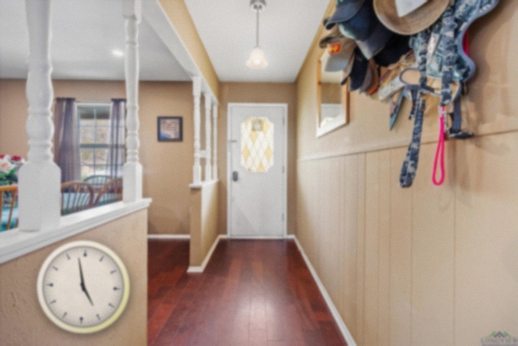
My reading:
{"hour": 4, "minute": 58}
